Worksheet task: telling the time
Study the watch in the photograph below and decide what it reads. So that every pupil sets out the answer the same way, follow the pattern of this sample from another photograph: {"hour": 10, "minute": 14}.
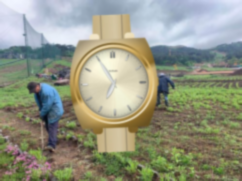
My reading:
{"hour": 6, "minute": 55}
